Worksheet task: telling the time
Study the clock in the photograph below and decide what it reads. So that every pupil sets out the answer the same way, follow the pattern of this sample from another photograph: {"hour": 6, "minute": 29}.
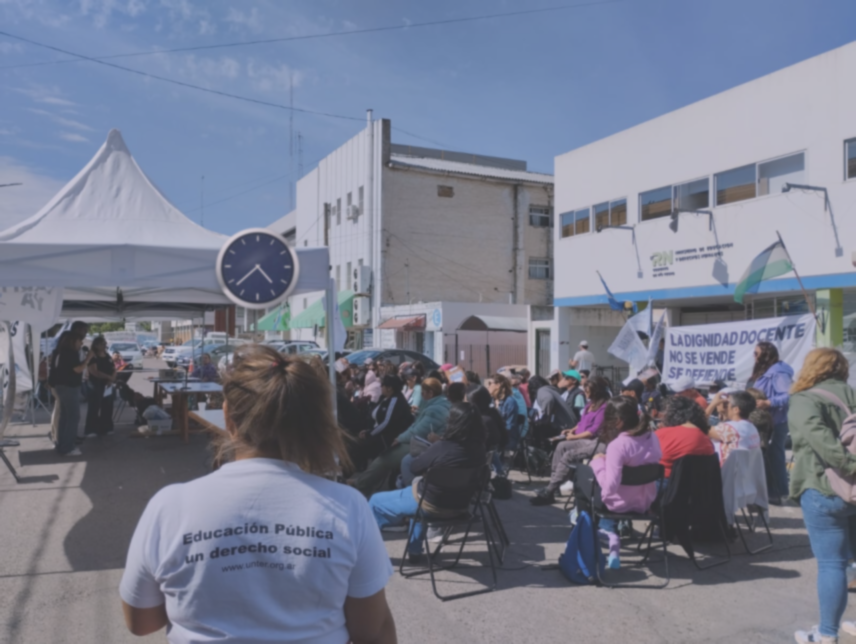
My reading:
{"hour": 4, "minute": 38}
